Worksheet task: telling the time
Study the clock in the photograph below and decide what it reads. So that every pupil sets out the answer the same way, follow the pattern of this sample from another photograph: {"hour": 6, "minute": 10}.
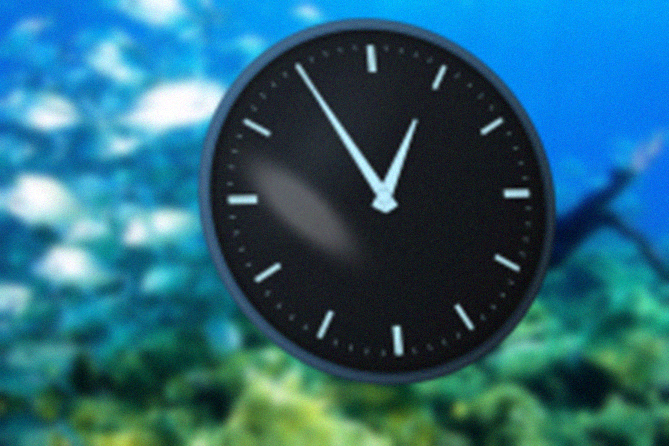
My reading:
{"hour": 12, "minute": 55}
